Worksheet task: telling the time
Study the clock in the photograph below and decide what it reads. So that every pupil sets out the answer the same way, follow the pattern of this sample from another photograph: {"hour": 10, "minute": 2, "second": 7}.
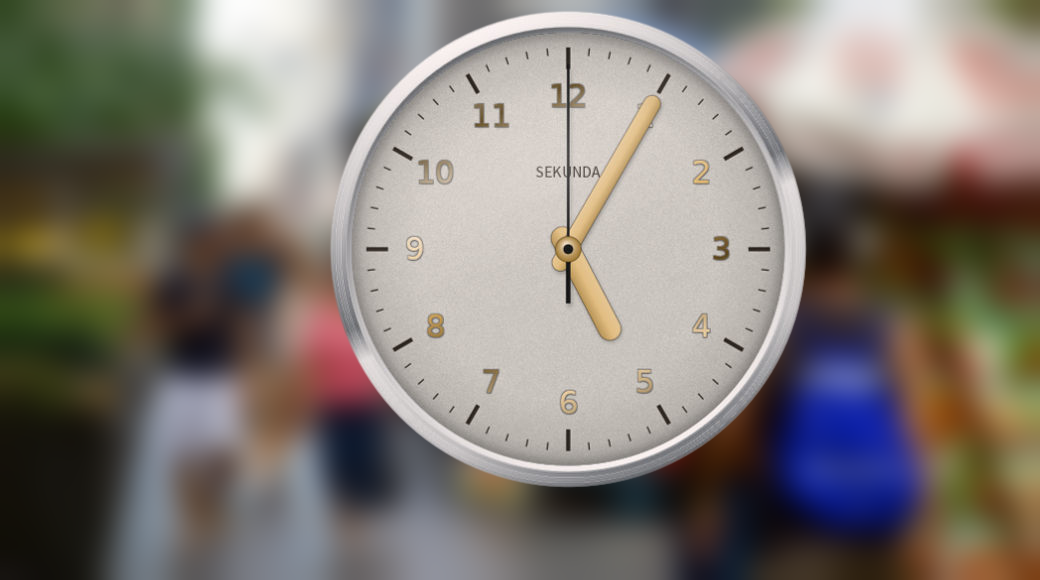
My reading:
{"hour": 5, "minute": 5, "second": 0}
